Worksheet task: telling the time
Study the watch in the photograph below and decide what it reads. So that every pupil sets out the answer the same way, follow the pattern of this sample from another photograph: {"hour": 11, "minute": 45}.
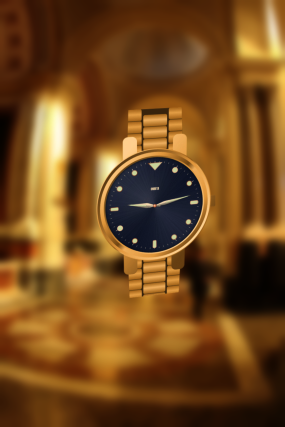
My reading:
{"hour": 9, "minute": 13}
